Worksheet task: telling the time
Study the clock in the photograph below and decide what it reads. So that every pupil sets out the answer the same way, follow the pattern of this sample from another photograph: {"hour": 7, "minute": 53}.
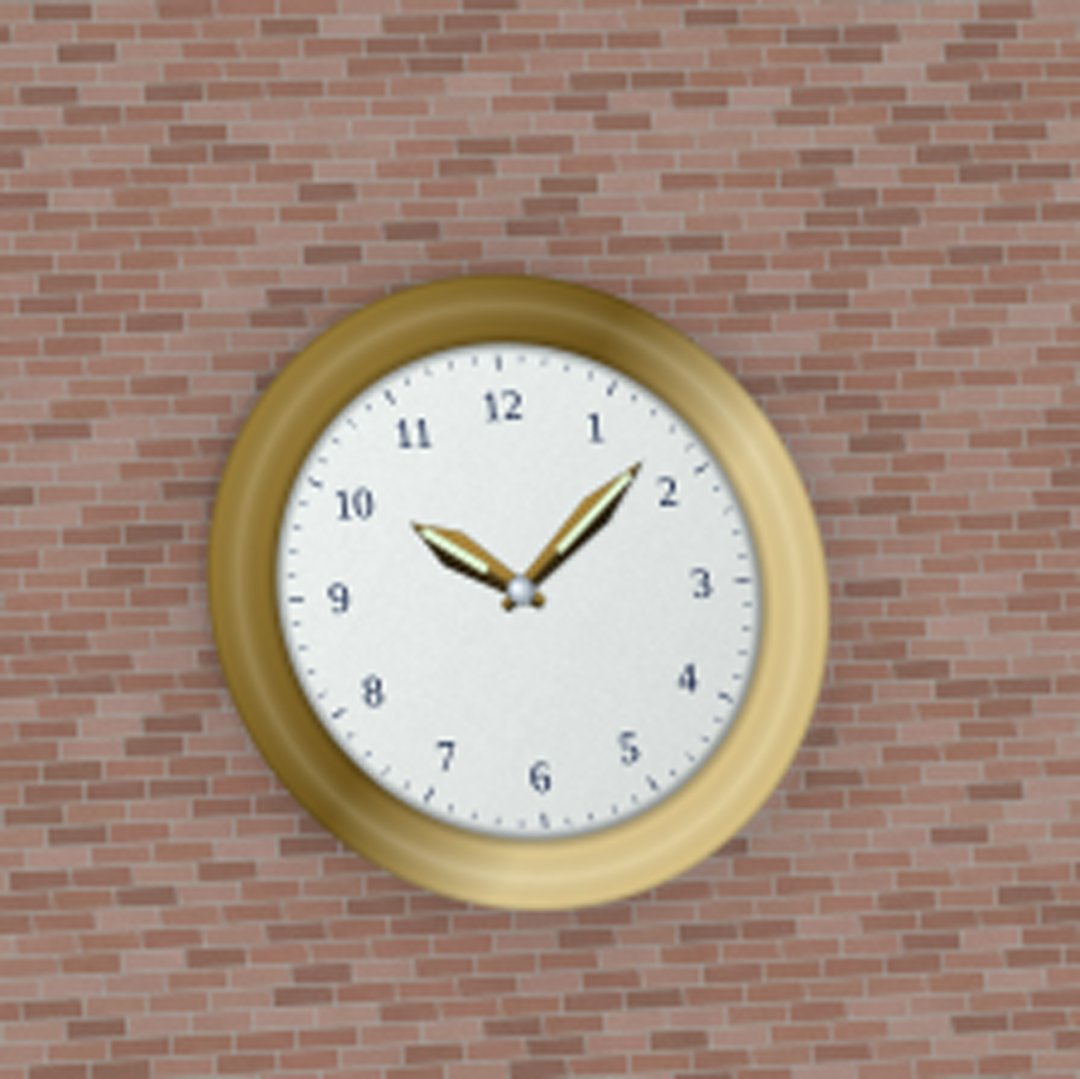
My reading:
{"hour": 10, "minute": 8}
